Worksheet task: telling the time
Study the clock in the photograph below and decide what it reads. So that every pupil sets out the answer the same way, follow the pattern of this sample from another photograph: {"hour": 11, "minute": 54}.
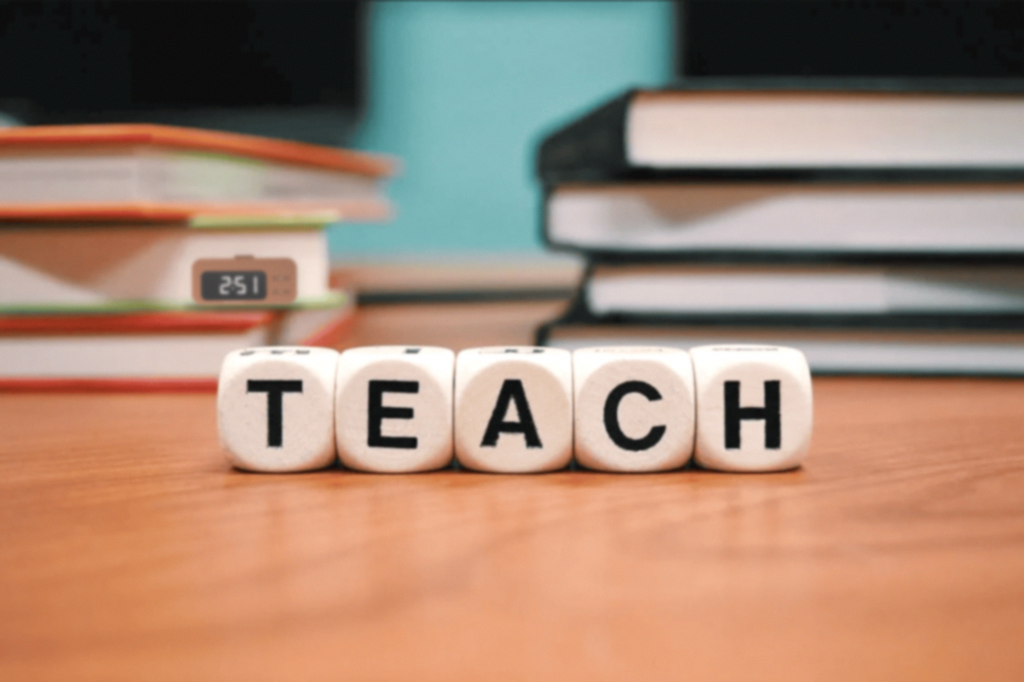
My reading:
{"hour": 2, "minute": 51}
